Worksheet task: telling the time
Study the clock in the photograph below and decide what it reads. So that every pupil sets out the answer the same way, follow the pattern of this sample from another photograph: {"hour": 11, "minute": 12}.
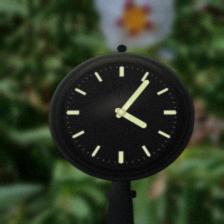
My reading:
{"hour": 4, "minute": 6}
